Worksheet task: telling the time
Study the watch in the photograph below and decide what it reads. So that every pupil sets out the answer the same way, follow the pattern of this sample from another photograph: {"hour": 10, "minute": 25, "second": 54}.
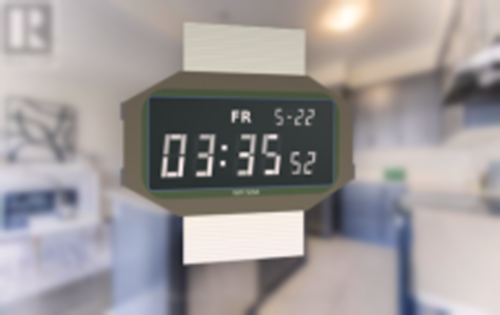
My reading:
{"hour": 3, "minute": 35, "second": 52}
